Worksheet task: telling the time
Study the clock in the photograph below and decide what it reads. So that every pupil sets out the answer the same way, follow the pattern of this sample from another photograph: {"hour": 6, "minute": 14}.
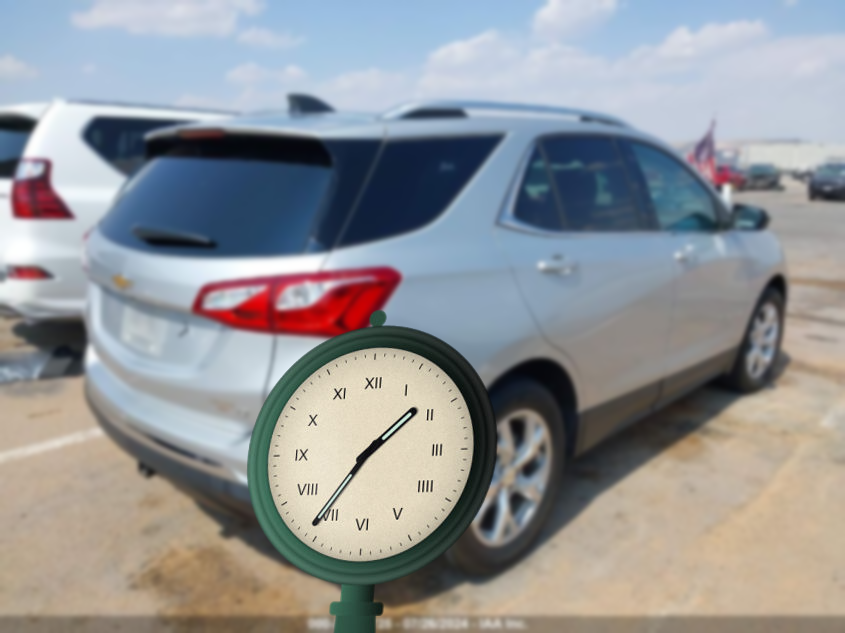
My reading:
{"hour": 1, "minute": 36}
